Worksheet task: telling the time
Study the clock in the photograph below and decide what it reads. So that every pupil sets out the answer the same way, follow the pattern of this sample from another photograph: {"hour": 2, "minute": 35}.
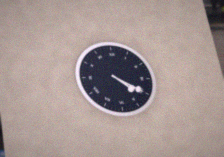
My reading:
{"hour": 4, "minute": 20}
